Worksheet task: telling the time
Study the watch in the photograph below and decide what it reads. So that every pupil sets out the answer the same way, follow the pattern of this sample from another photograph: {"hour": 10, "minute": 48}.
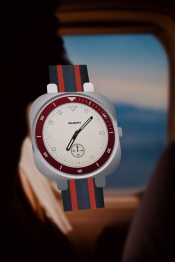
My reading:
{"hour": 7, "minute": 8}
